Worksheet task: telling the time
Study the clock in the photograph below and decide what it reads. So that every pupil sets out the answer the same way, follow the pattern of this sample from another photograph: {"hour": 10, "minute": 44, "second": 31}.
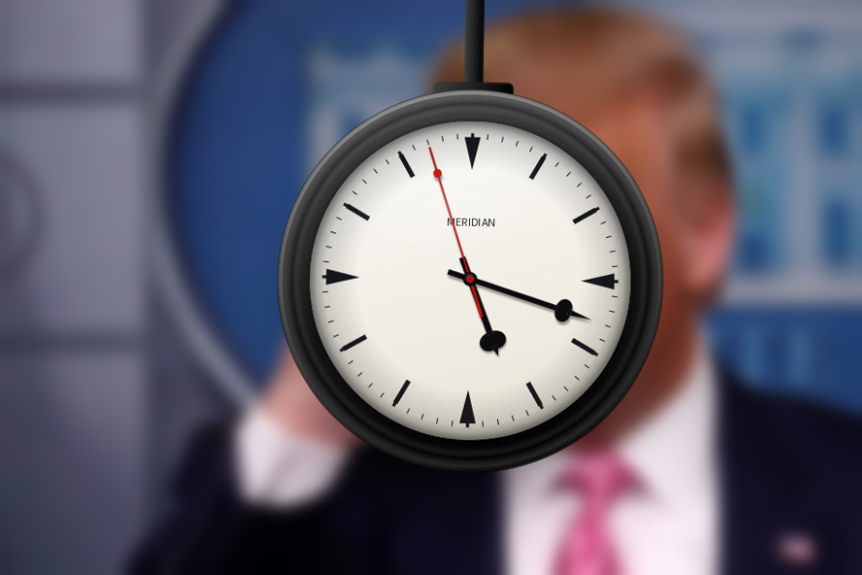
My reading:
{"hour": 5, "minute": 17, "second": 57}
